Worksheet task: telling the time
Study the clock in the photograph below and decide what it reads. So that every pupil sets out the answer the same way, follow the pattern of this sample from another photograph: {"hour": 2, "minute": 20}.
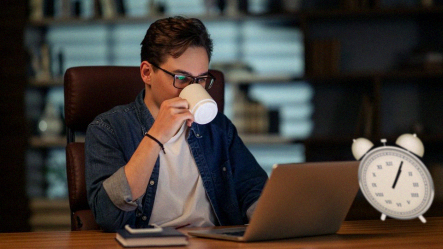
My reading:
{"hour": 1, "minute": 5}
